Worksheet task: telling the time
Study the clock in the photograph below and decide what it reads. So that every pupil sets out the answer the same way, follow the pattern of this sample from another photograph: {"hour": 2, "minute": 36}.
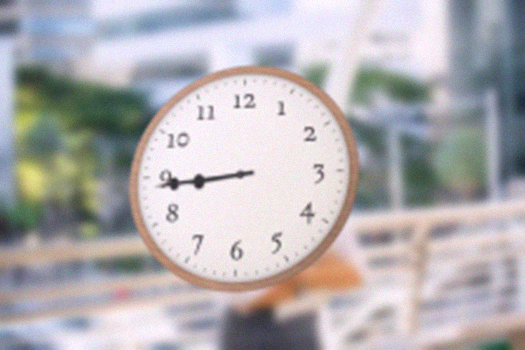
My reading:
{"hour": 8, "minute": 44}
